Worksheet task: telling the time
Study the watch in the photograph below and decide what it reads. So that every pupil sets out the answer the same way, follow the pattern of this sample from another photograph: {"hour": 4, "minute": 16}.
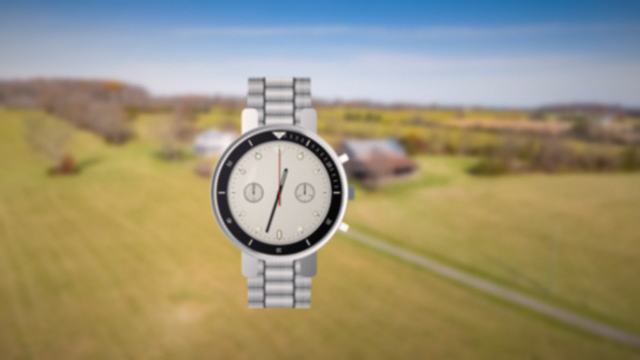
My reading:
{"hour": 12, "minute": 33}
